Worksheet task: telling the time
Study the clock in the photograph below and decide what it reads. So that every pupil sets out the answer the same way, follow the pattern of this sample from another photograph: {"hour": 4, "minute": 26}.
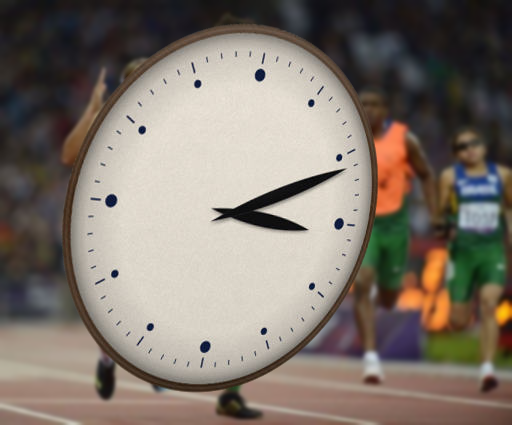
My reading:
{"hour": 3, "minute": 11}
